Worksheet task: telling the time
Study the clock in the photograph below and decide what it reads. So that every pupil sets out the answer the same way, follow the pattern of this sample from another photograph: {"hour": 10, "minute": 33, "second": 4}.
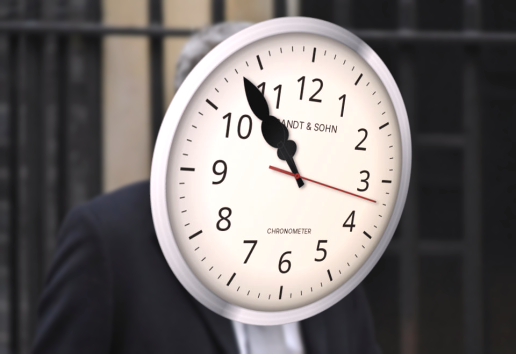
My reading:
{"hour": 10, "minute": 53, "second": 17}
